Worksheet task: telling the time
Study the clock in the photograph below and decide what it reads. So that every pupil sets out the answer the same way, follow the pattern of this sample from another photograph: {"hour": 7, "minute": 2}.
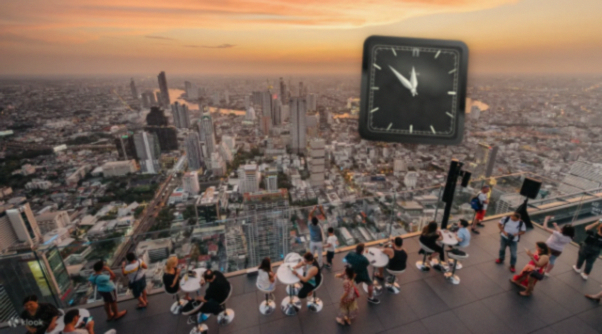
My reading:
{"hour": 11, "minute": 52}
